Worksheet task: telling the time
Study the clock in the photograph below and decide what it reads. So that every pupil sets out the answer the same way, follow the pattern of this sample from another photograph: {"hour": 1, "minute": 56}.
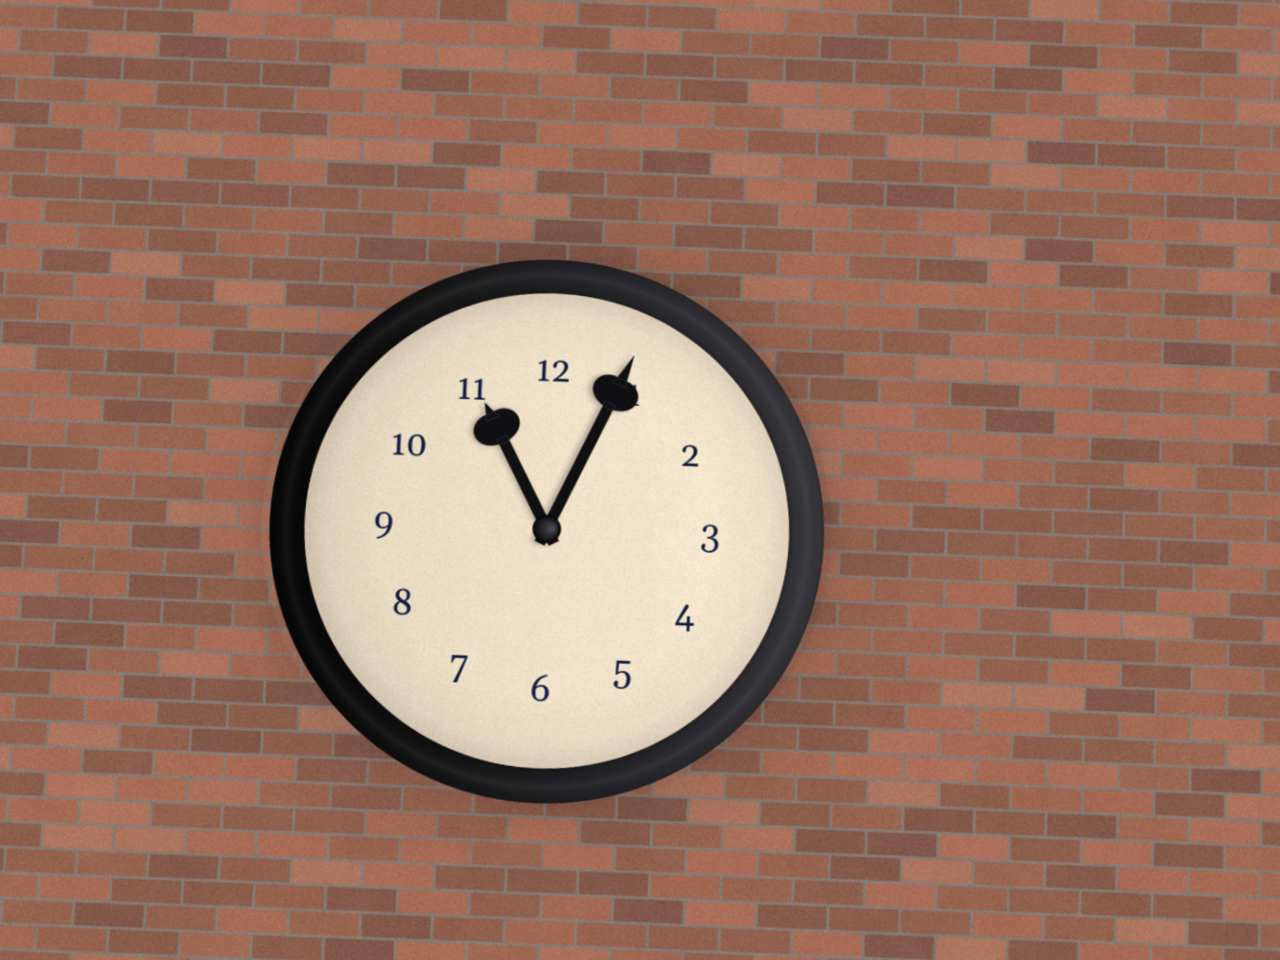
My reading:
{"hour": 11, "minute": 4}
